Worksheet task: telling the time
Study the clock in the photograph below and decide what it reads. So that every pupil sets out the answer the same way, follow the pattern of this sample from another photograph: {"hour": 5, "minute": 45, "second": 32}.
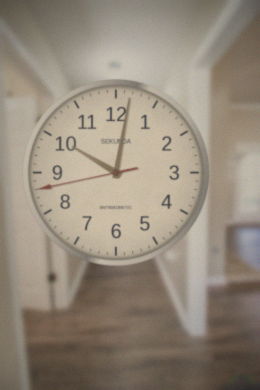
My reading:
{"hour": 10, "minute": 1, "second": 43}
